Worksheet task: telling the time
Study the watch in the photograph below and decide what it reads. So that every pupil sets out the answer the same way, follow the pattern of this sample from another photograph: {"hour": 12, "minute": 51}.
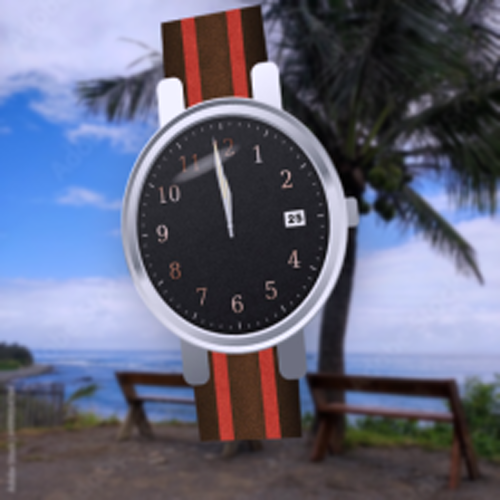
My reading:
{"hour": 11, "minute": 59}
